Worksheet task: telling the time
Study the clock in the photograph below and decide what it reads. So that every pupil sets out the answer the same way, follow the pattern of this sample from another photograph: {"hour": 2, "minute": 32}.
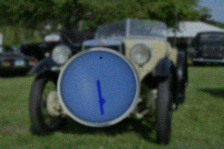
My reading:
{"hour": 5, "minute": 28}
